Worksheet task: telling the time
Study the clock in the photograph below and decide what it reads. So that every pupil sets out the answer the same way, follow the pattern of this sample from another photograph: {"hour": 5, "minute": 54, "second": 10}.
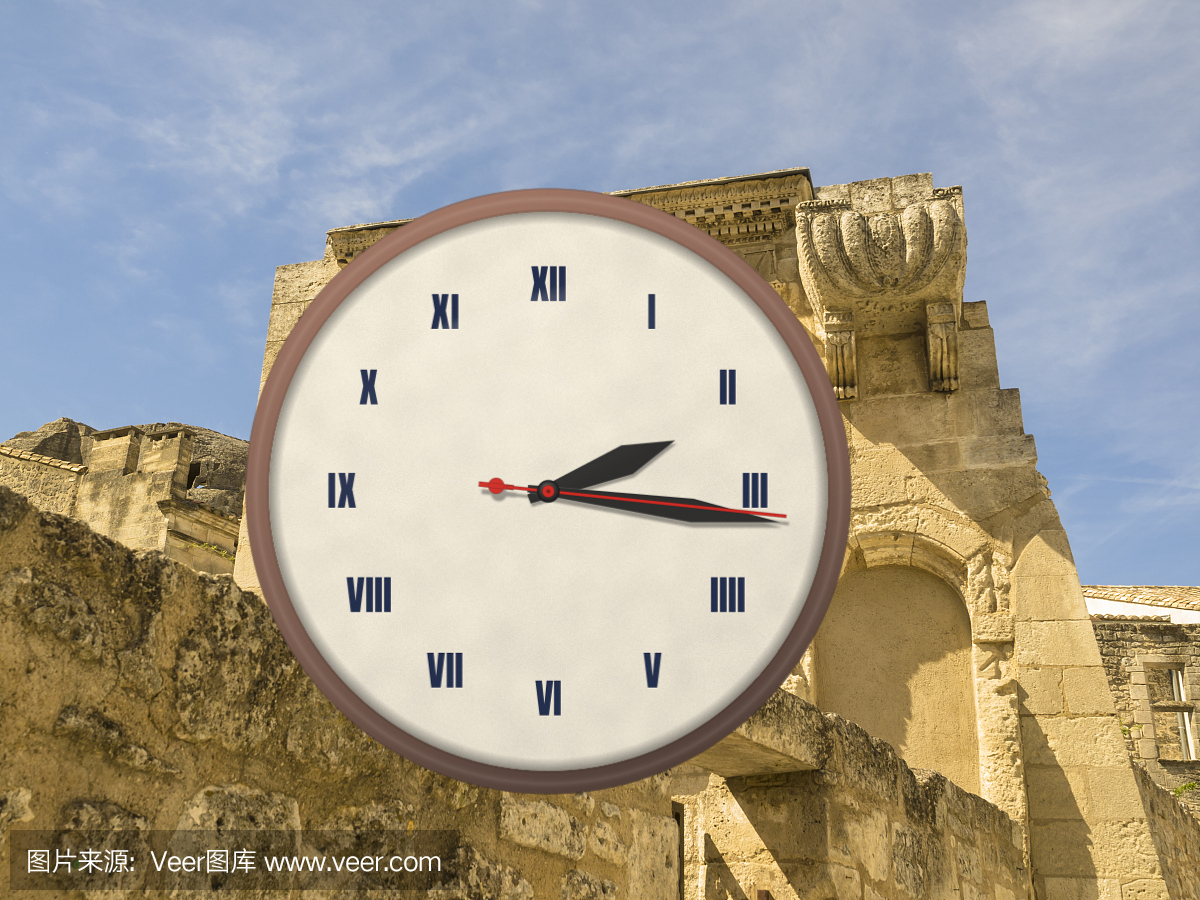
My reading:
{"hour": 2, "minute": 16, "second": 16}
